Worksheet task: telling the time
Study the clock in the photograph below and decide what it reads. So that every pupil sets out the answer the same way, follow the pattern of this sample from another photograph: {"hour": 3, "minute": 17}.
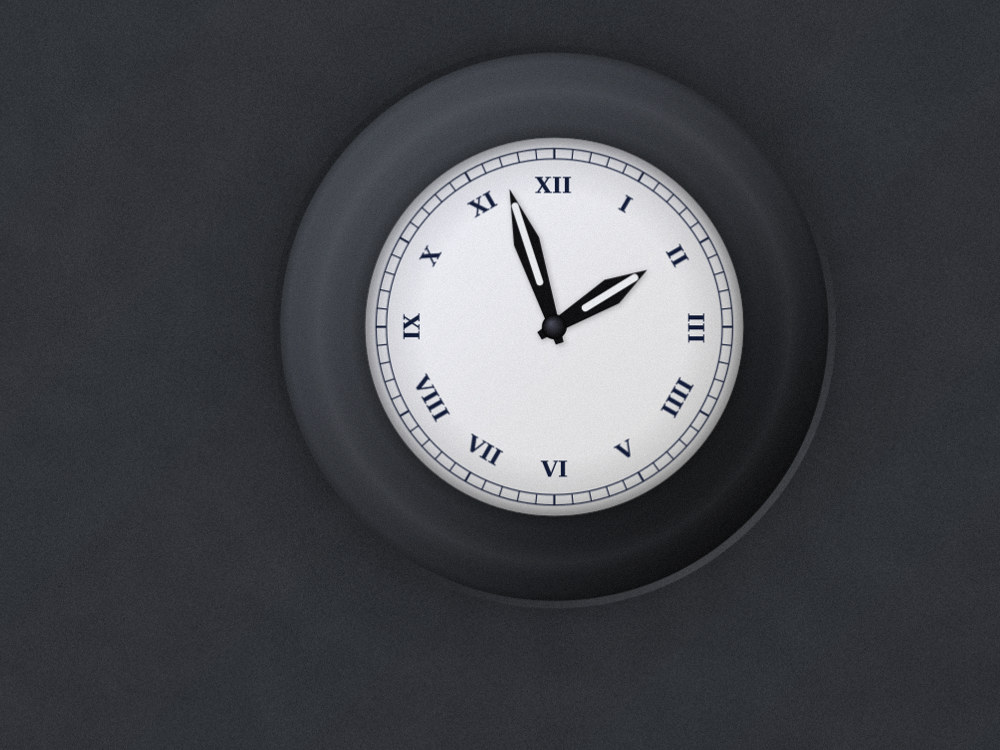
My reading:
{"hour": 1, "minute": 57}
